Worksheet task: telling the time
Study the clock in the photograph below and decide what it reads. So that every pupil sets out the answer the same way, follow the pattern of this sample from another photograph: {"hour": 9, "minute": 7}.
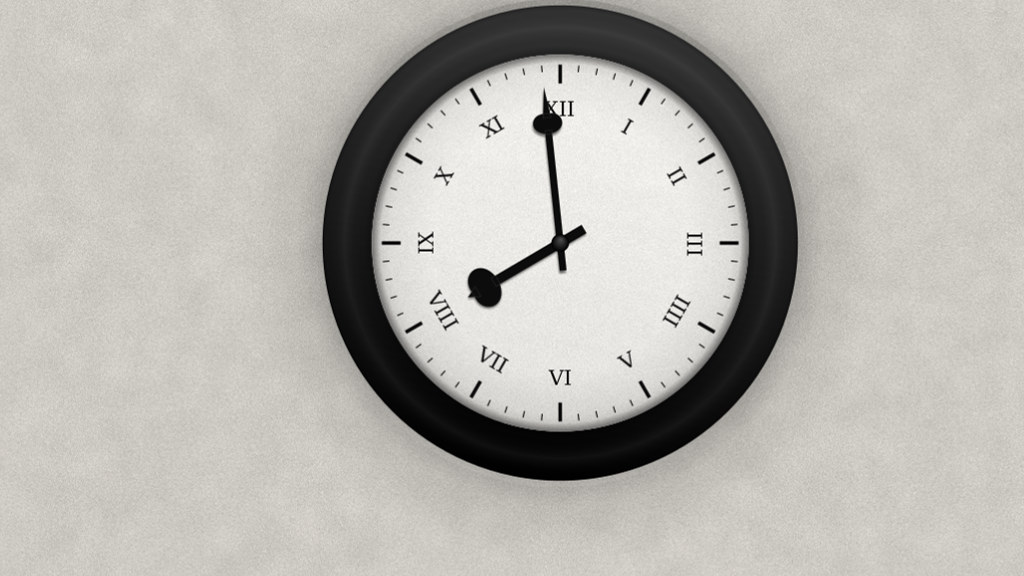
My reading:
{"hour": 7, "minute": 59}
